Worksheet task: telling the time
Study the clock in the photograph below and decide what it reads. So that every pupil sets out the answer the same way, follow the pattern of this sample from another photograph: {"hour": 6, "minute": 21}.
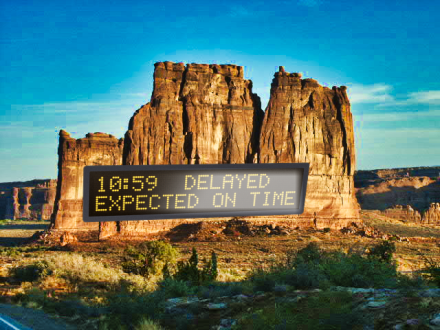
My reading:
{"hour": 10, "minute": 59}
